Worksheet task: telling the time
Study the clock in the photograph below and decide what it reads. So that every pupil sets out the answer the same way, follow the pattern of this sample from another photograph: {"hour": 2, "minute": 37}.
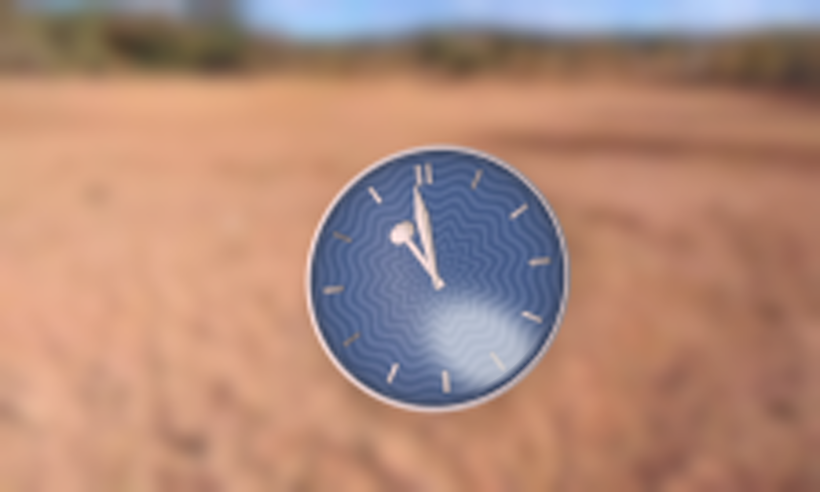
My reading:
{"hour": 10, "minute": 59}
